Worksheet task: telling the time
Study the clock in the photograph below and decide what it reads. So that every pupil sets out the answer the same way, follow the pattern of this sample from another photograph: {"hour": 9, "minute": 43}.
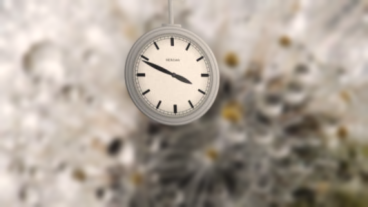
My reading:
{"hour": 3, "minute": 49}
